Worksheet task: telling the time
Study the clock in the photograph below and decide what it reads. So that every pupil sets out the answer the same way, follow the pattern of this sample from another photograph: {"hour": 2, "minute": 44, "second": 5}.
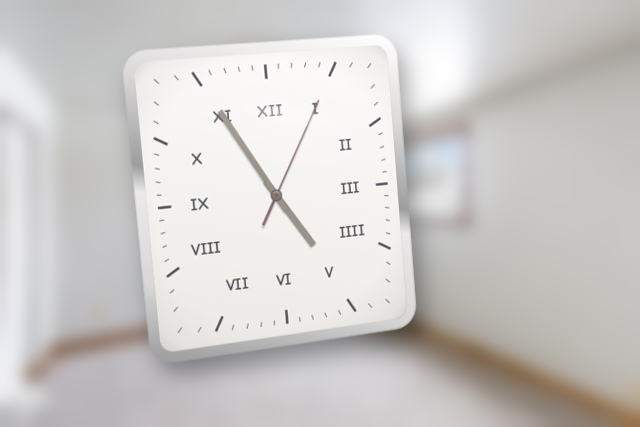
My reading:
{"hour": 4, "minute": 55, "second": 5}
